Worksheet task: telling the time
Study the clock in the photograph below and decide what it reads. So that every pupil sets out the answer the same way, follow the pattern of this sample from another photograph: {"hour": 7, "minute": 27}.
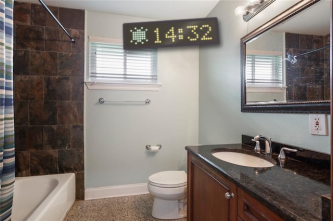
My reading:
{"hour": 14, "minute": 32}
